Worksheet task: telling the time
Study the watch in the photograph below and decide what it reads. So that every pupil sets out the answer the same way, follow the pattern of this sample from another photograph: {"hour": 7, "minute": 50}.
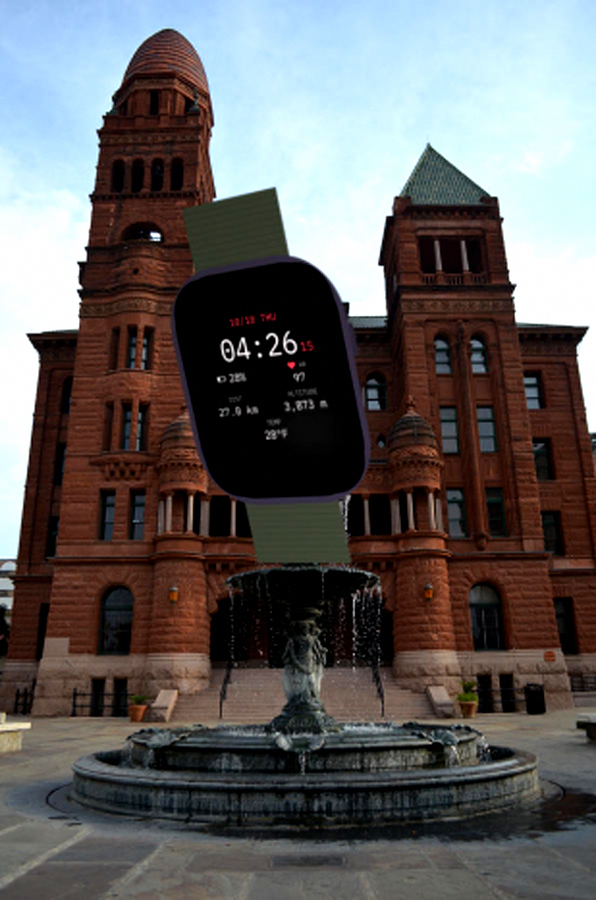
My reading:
{"hour": 4, "minute": 26}
